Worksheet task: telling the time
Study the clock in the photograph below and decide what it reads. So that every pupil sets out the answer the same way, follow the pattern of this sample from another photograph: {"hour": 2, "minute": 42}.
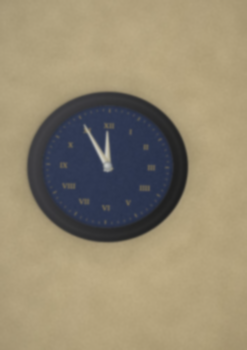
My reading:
{"hour": 11, "minute": 55}
